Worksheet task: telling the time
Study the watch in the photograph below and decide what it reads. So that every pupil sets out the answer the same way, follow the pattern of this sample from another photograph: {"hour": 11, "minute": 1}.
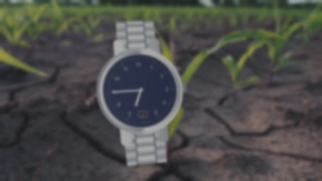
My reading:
{"hour": 6, "minute": 45}
